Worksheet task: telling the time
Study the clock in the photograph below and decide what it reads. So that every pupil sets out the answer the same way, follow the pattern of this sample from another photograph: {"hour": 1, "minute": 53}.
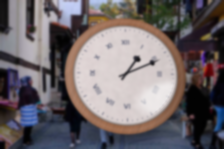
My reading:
{"hour": 1, "minute": 11}
